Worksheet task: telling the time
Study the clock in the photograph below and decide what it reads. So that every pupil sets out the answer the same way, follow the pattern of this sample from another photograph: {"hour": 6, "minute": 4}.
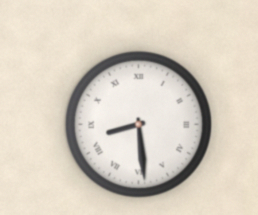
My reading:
{"hour": 8, "minute": 29}
